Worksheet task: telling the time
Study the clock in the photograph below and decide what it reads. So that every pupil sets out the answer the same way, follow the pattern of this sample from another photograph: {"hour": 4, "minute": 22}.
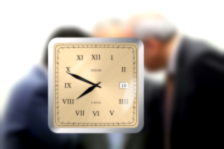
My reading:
{"hour": 7, "minute": 49}
